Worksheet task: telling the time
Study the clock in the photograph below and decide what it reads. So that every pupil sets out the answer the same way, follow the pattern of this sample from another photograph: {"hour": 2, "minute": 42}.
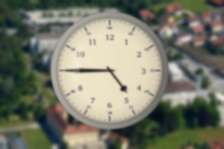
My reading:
{"hour": 4, "minute": 45}
